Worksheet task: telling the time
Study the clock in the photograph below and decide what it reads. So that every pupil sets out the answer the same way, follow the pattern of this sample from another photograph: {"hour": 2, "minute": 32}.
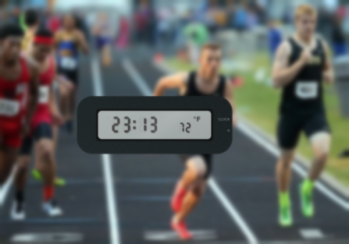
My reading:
{"hour": 23, "minute": 13}
